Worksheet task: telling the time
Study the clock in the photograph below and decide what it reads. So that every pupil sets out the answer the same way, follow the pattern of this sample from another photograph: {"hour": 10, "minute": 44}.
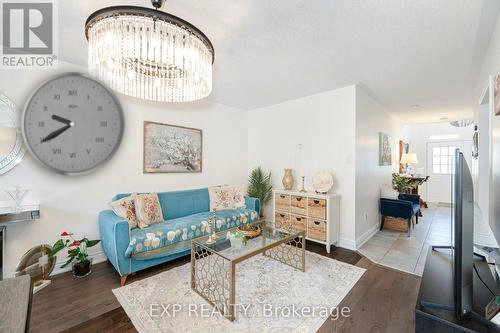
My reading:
{"hour": 9, "minute": 40}
